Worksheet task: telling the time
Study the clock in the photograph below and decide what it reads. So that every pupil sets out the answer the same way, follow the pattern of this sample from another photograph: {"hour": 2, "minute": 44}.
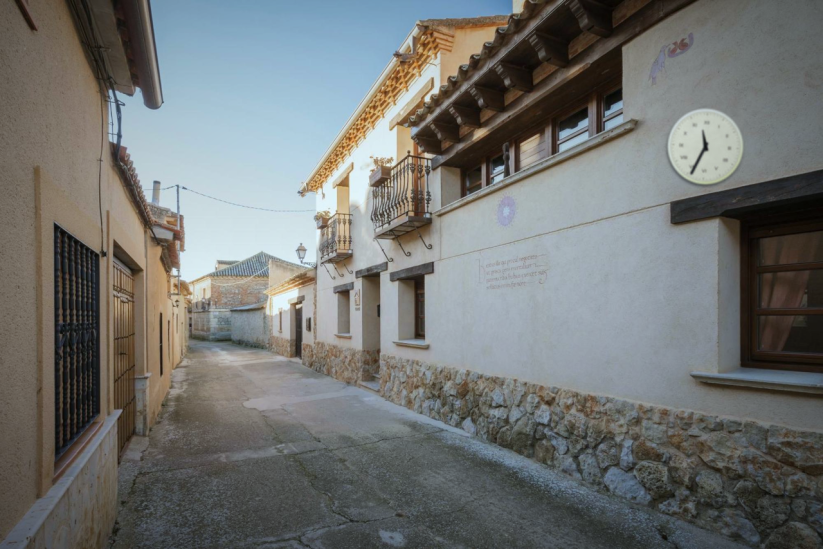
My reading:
{"hour": 11, "minute": 34}
